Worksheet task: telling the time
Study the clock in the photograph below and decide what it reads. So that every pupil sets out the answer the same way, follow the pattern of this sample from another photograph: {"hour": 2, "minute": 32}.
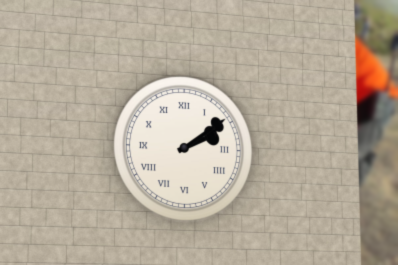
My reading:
{"hour": 2, "minute": 9}
